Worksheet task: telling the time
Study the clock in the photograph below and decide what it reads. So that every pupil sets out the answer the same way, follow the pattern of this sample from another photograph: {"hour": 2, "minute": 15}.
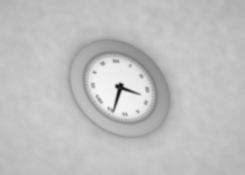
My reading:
{"hour": 3, "minute": 34}
